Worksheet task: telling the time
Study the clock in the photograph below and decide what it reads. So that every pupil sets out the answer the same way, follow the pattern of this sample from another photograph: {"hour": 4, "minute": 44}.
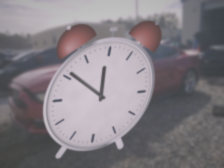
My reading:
{"hour": 11, "minute": 51}
